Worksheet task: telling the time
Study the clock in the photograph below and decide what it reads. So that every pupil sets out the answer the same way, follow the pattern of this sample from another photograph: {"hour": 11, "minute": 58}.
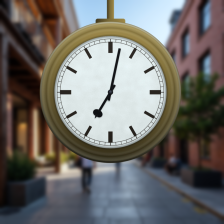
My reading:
{"hour": 7, "minute": 2}
